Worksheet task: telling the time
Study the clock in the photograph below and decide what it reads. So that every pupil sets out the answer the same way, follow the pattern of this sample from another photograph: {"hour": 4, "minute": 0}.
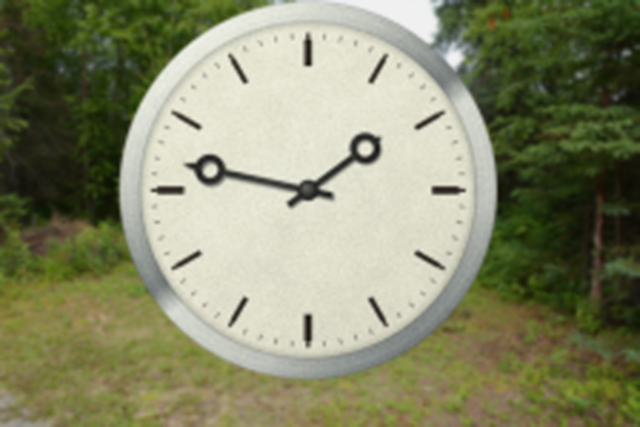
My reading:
{"hour": 1, "minute": 47}
